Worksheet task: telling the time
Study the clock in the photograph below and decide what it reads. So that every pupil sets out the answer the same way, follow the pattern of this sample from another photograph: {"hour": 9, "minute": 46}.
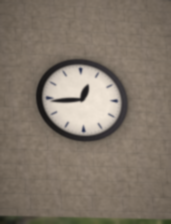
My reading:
{"hour": 12, "minute": 44}
